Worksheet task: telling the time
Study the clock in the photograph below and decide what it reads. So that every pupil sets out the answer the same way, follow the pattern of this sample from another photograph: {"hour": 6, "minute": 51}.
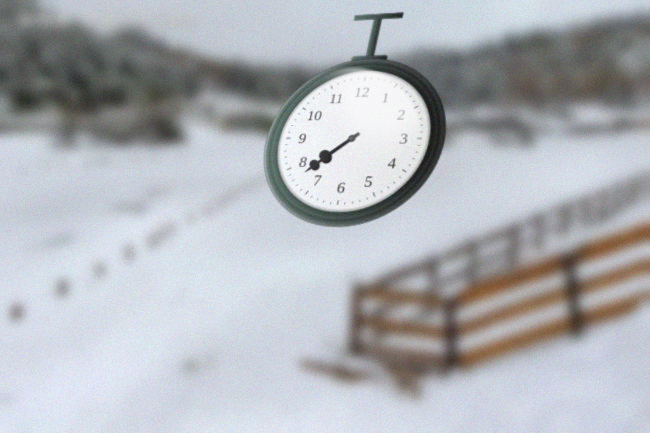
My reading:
{"hour": 7, "minute": 38}
